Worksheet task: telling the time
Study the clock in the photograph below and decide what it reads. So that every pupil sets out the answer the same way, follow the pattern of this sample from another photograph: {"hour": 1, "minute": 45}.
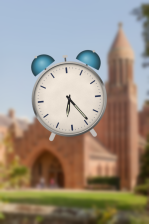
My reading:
{"hour": 6, "minute": 24}
